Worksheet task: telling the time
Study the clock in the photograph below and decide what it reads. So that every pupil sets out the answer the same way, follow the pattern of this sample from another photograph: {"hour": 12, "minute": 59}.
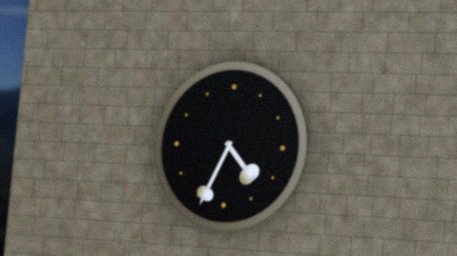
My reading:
{"hour": 4, "minute": 34}
